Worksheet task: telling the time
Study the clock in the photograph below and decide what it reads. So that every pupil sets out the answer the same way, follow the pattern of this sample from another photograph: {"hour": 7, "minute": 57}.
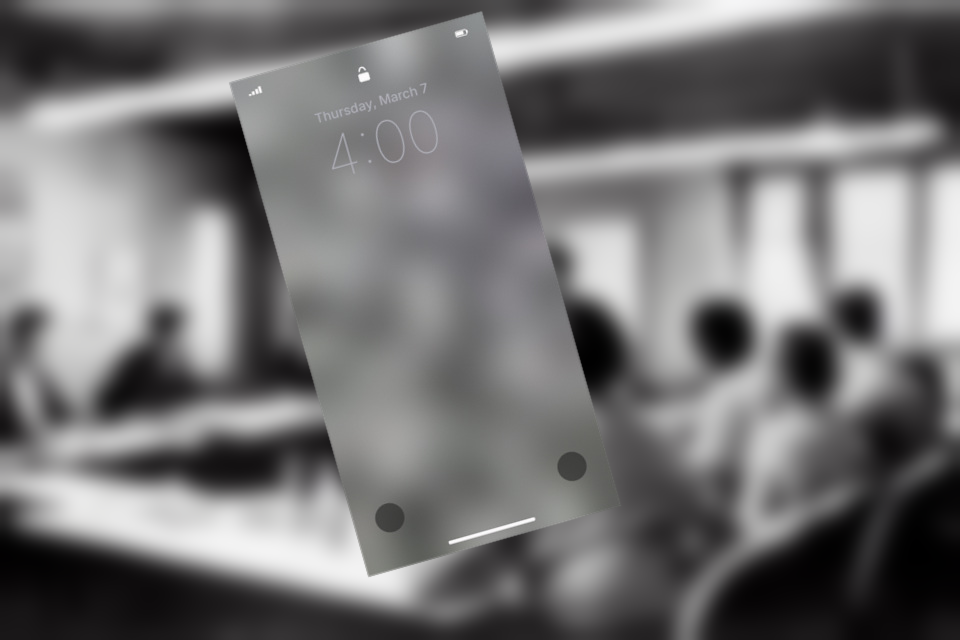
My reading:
{"hour": 4, "minute": 0}
